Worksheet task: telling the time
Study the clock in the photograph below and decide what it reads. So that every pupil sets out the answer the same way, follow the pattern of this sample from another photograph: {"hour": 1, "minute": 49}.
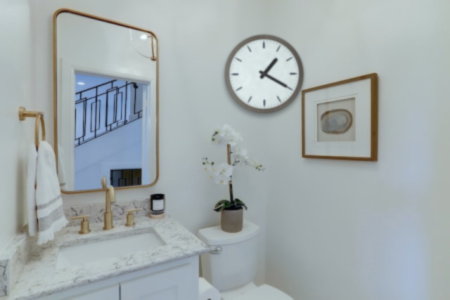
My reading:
{"hour": 1, "minute": 20}
